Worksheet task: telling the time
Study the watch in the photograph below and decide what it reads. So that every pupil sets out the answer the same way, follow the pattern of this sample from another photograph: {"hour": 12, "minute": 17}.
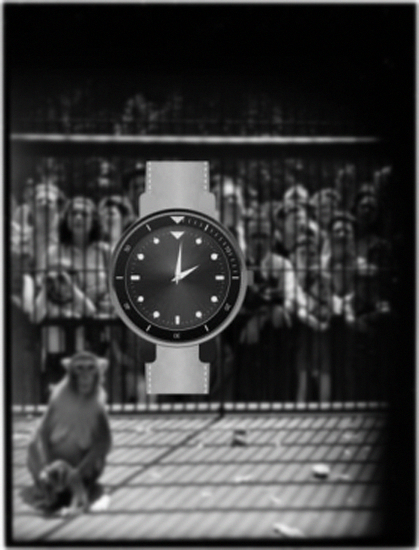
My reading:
{"hour": 2, "minute": 1}
